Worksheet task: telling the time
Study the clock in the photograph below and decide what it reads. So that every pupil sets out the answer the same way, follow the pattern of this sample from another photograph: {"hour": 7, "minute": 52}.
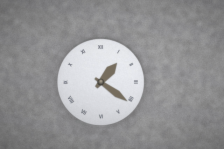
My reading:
{"hour": 1, "minute": 21}
